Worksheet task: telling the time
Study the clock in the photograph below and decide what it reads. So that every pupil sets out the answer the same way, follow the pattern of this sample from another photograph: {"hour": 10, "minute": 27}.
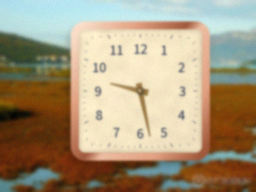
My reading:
{"hour": 9, "minute": 28}
